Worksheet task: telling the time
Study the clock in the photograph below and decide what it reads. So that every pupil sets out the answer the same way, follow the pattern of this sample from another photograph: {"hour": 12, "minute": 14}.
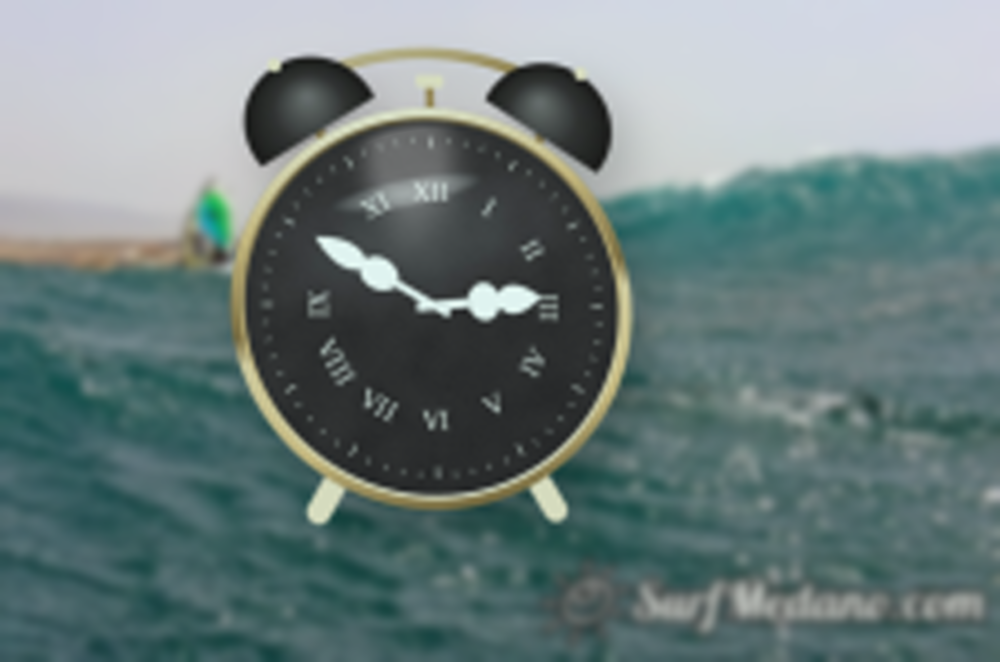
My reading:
{"hour": 2, "minute": 50}
